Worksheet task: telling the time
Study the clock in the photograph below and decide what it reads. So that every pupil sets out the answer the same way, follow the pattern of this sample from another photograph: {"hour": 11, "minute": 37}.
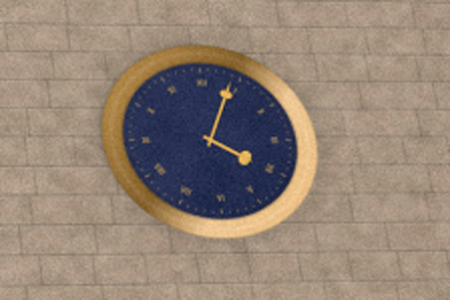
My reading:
{"hour": 4, "minute": 4}
